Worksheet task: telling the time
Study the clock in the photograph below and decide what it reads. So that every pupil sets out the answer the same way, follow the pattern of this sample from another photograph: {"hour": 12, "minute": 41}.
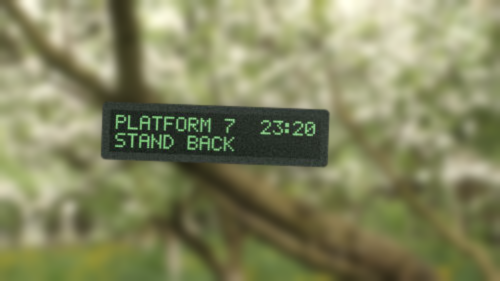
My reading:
{"hour": 23, "minute": 20}
